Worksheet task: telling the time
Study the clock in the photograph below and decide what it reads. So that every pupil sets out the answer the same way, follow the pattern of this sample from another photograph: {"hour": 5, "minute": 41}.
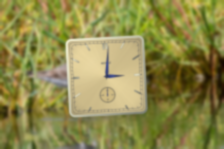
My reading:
{"hour": 3, "minute": 1}
